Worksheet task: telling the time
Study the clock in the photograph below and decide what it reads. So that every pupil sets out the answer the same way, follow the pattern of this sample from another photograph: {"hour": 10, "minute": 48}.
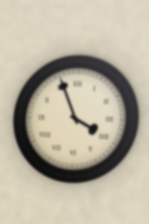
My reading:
{"hour": 3, "minute": 56}
